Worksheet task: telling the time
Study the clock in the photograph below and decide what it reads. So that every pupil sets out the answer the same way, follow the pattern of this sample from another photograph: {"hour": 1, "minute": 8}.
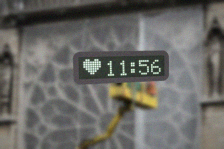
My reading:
{"hour": 11, "minute": 56}
